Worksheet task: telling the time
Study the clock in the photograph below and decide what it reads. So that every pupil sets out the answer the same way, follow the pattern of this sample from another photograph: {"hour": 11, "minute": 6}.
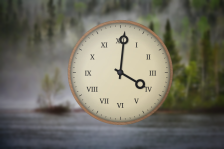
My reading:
{"hour": 4, "minute": 1}
